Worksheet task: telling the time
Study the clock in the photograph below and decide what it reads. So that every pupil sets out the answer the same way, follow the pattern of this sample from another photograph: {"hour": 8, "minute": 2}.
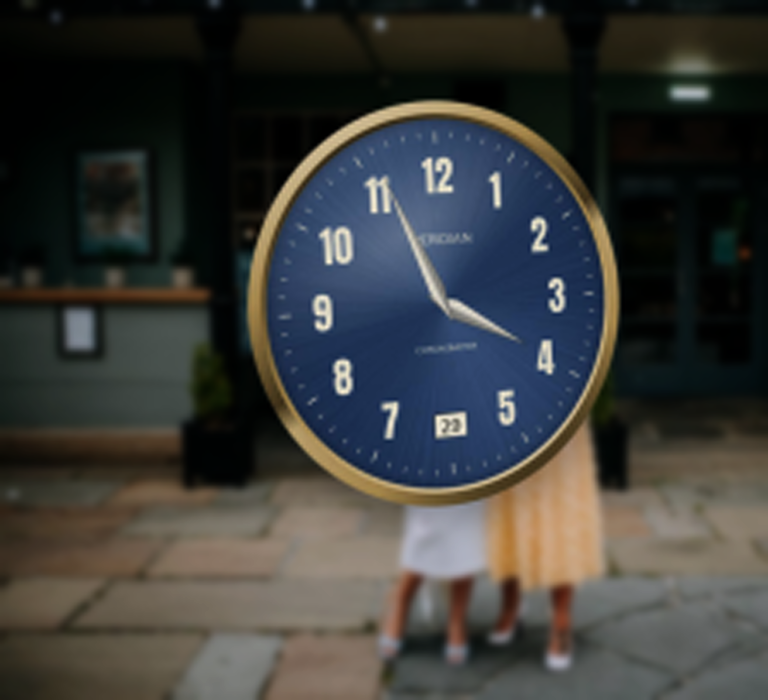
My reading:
{"hour": 3, "minute": 56}
